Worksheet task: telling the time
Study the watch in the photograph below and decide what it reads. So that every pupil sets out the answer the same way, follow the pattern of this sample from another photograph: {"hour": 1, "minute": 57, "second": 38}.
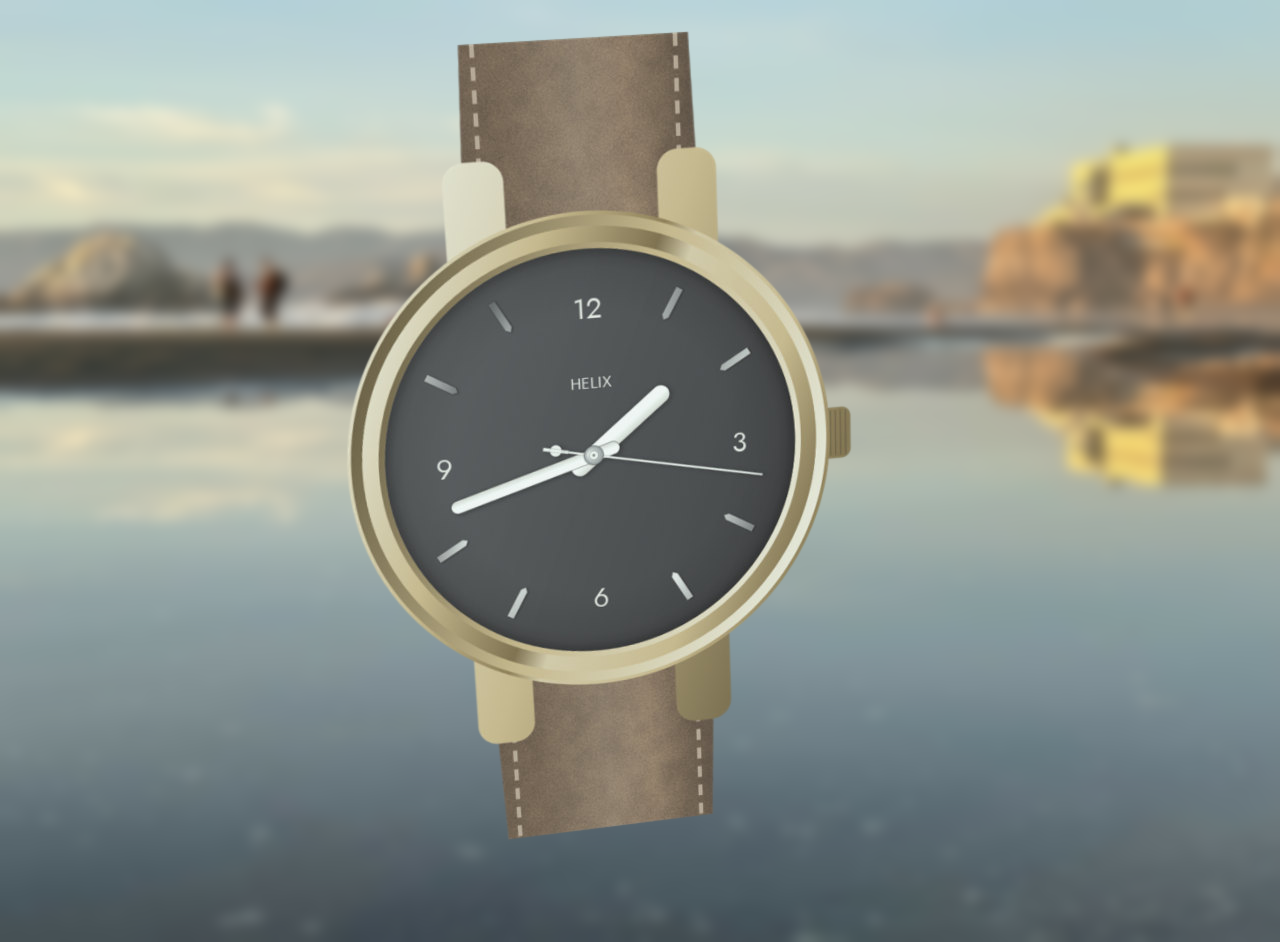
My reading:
{"hour": 1, "minute": 42, "second": 17}
